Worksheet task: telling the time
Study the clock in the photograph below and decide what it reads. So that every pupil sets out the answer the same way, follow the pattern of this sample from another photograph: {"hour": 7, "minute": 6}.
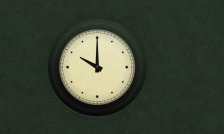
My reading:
{"hour": 10, "minute": 0}
